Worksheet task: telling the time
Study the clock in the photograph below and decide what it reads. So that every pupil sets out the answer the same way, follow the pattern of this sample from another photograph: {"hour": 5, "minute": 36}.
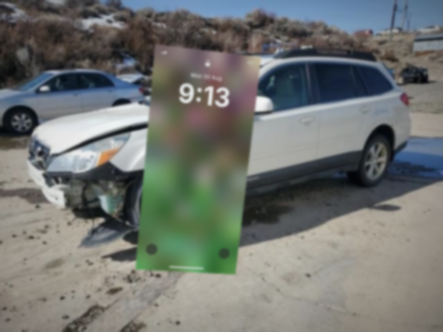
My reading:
{"hour": 9, "minute": 13}
